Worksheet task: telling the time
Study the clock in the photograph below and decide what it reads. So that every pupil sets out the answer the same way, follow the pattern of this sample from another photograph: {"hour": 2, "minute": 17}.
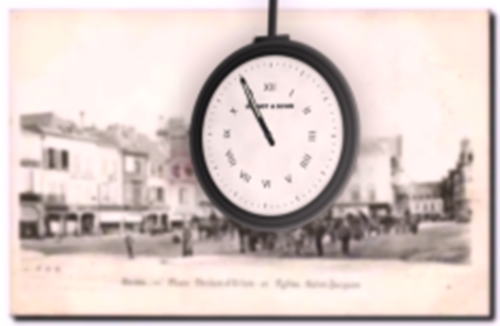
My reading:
{"hour": 10, "minute": 55}
